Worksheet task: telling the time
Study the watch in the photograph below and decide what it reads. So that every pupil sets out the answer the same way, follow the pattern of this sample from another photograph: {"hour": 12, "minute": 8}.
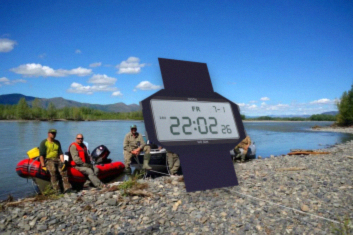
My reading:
{"hour": 22, "minute": 2}
